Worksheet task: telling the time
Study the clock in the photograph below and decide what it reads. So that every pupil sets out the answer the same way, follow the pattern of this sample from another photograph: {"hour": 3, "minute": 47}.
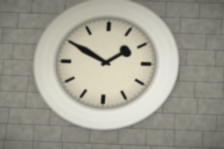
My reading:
{"hour": 1, "minute": 50}
